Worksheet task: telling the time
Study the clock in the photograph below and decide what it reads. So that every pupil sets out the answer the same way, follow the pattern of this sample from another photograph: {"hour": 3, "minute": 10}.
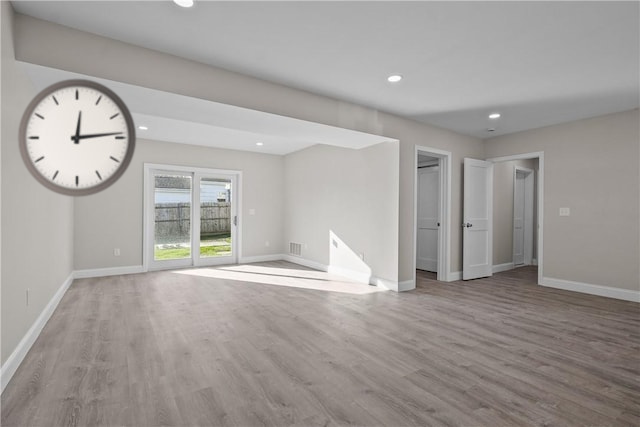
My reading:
{"hour": 12, "minute": 14}
